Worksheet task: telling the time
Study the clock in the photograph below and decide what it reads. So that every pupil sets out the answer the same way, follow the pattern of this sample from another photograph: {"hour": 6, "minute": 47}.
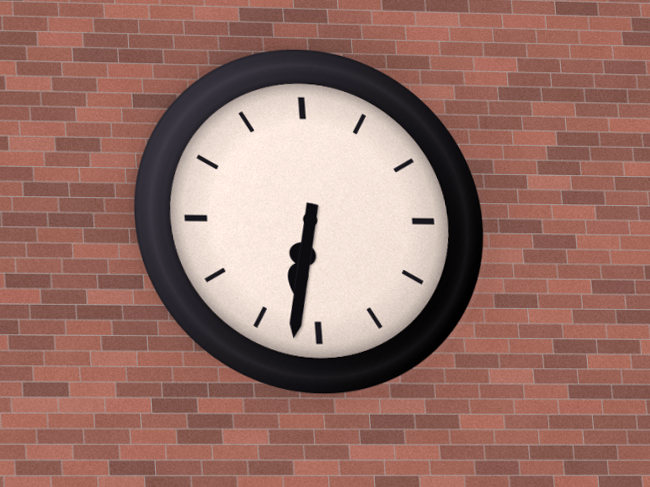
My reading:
{"hour": 6, "minute": 32}
